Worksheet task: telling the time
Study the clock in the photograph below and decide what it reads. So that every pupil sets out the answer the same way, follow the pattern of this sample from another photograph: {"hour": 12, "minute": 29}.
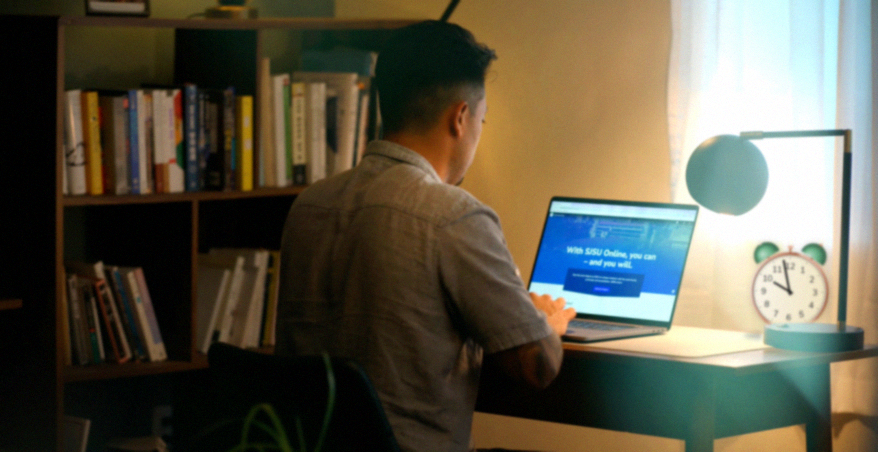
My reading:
{"hour": 9, "minute": 58}
